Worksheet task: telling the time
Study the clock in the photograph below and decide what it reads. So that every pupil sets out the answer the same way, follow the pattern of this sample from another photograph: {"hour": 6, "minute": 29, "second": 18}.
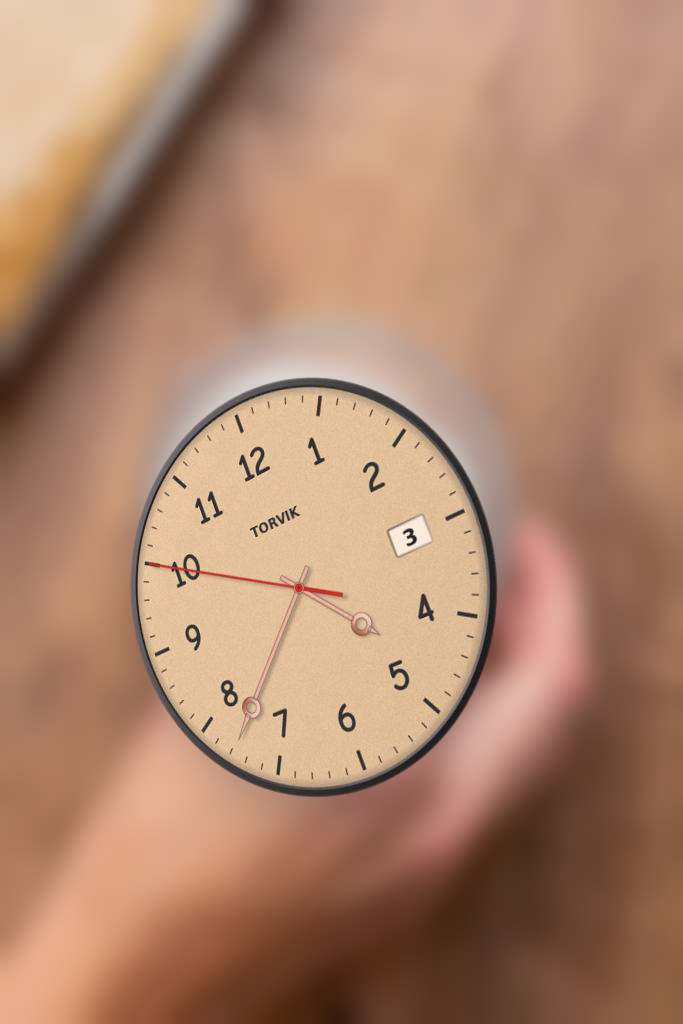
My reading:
{"hour": 4, "minute": 37, "second": 50}
